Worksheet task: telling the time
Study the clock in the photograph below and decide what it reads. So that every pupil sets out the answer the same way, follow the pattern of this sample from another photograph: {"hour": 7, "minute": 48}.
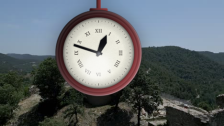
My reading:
{"hour": 12, "minute": 48}
